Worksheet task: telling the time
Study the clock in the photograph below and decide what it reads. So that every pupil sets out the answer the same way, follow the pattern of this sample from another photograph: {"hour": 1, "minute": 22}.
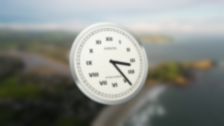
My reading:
{"hour": 3, "minute": 24}
